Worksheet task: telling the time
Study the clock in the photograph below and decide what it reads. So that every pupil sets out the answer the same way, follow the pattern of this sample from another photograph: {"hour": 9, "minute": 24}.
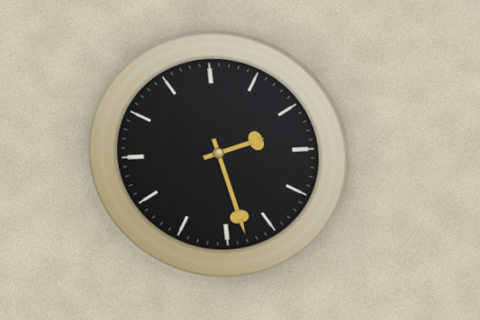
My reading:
{"hour": 2, "minute": 28}
